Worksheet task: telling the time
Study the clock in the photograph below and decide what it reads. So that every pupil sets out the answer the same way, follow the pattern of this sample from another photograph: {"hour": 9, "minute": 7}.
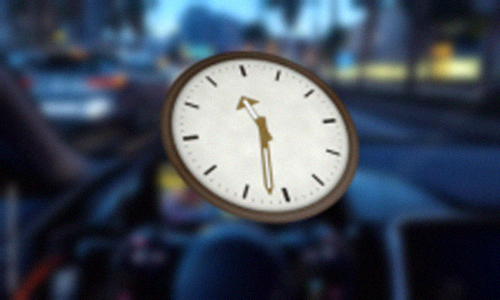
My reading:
{"hour": 11, "minute": 32}
